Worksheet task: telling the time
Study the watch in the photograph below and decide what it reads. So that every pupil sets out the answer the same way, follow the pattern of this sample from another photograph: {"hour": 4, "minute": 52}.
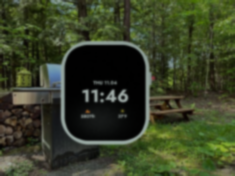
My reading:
{"hour": 11, "minute": 46}
